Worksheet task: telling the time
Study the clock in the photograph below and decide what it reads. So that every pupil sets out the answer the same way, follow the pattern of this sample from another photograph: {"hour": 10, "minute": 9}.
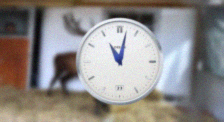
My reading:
{"hour": 11, "minute": 2}
